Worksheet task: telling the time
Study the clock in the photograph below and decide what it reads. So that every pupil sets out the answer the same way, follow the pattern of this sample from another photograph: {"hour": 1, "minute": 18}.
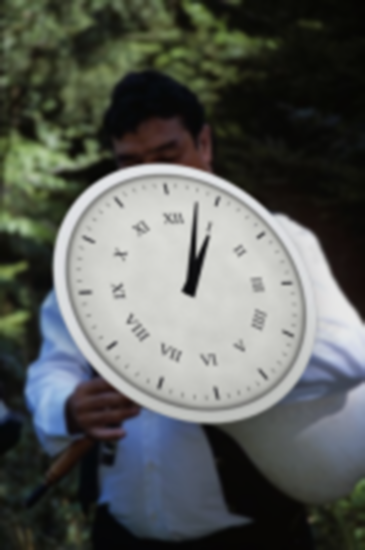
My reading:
{"hour": 1, "minute": 3}
